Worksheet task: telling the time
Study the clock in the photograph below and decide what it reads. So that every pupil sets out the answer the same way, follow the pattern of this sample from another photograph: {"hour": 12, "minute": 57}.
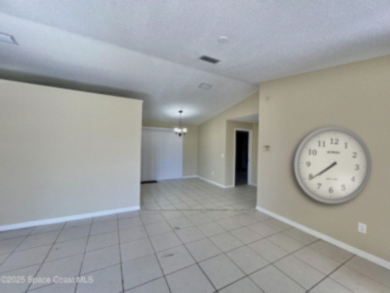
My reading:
{"hour": 7, "minute": 39}
